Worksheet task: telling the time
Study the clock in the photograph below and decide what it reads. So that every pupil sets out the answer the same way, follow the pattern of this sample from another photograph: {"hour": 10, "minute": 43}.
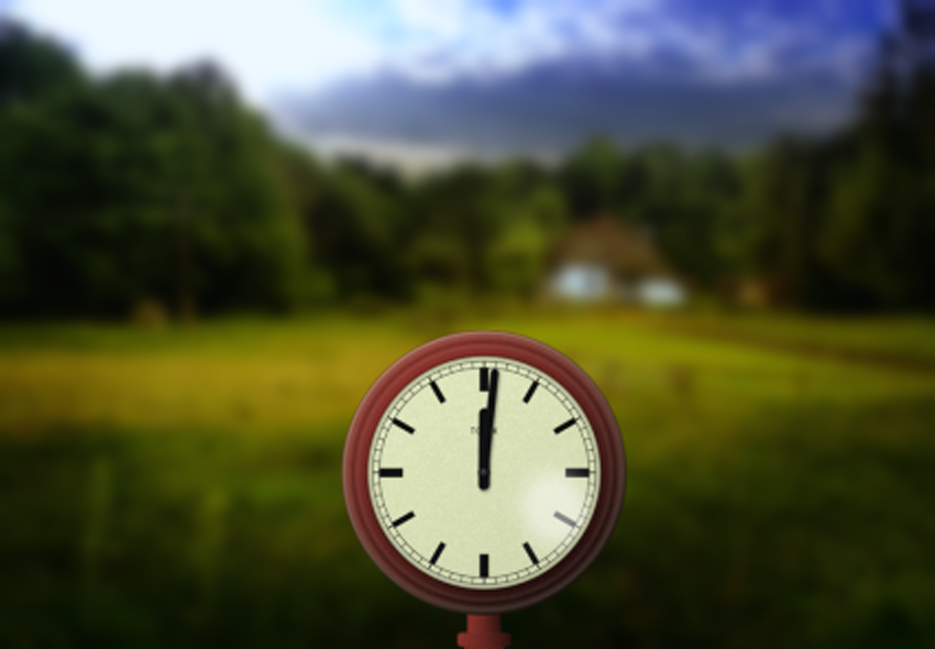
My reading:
{"hour": 12, "minute": 1}
